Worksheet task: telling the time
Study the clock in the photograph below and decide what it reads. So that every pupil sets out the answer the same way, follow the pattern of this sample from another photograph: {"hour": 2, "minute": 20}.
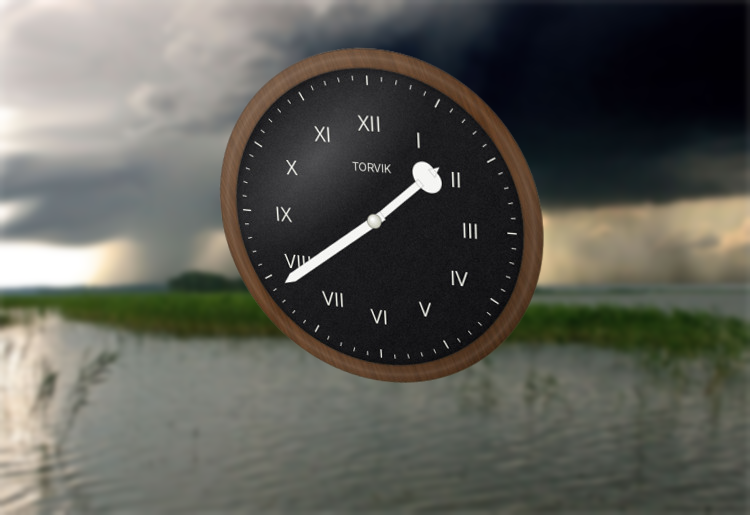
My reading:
{"hour": 1, "minute": 39}
